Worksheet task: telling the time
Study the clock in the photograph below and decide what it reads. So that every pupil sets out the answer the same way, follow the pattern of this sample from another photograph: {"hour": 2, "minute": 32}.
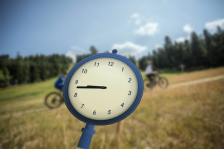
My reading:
{"hour": 8, "minute": 43}
